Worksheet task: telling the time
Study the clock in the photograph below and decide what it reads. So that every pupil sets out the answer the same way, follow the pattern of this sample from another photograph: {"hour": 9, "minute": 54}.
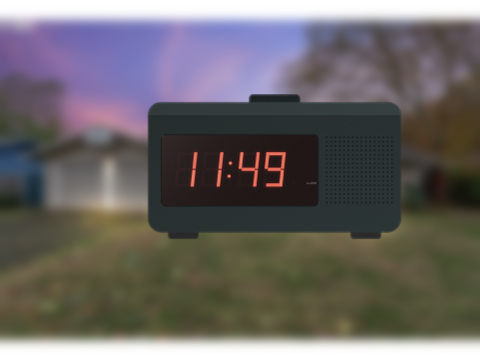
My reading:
{"hour": 11, "minute": 49}
